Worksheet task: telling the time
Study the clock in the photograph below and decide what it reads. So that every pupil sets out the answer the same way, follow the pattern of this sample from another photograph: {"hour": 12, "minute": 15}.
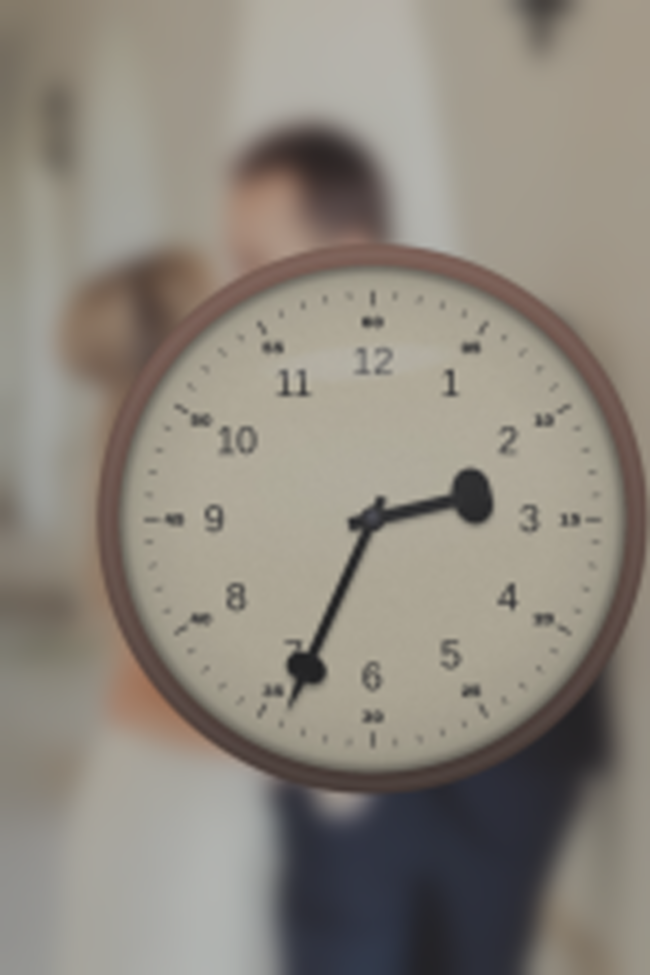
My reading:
{"hour": 2, "minute": 34}
